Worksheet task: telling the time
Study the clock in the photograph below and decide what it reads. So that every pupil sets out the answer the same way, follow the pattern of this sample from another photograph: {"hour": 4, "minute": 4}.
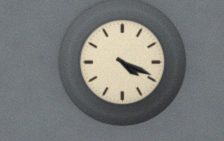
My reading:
{"hour": 4, "minute": 19}
